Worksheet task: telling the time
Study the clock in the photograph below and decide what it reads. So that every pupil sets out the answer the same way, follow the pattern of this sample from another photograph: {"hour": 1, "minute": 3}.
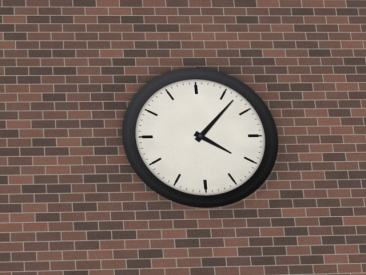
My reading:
{"hour": 4, "minute": 7}
